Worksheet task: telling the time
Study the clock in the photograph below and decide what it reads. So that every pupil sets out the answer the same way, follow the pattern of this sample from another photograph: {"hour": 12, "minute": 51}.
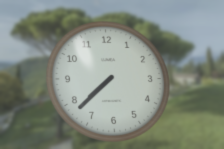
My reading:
{"hour": 7, "minute": 38}
